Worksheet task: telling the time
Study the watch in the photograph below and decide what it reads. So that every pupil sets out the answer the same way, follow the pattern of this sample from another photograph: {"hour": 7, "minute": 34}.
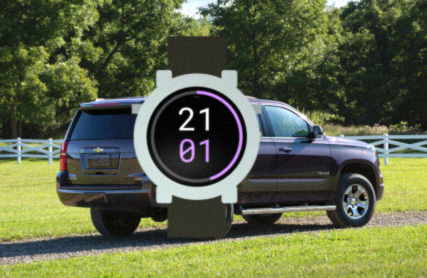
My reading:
{"hour": 21, "minute": 1}
